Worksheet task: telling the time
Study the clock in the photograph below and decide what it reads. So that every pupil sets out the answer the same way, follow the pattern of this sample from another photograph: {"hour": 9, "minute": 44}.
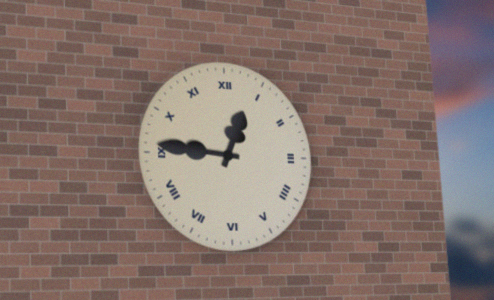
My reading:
{"hour": 12, "minute": 46}
